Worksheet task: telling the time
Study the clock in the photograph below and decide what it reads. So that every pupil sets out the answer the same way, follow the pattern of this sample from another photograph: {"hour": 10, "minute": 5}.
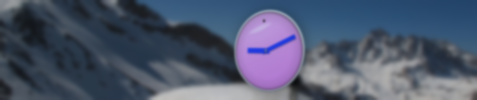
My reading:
{"hour": 9, "minute": 12}
